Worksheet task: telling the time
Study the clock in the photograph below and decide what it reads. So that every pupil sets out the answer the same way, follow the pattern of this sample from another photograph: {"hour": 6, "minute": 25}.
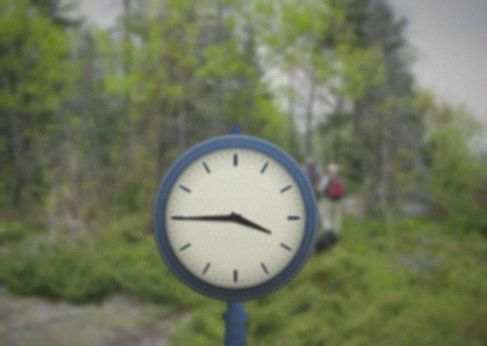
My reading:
{"hour": 3, "minute": 45}
